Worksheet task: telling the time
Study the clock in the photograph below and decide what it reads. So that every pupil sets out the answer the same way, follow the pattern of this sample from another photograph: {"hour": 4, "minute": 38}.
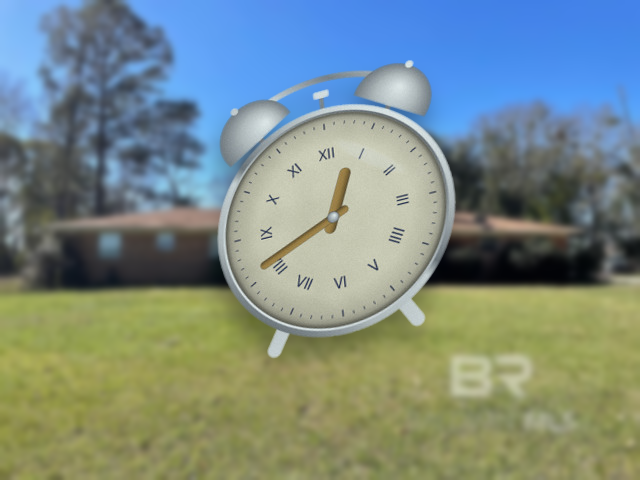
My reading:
{"hour": 12, "minute": 41}
